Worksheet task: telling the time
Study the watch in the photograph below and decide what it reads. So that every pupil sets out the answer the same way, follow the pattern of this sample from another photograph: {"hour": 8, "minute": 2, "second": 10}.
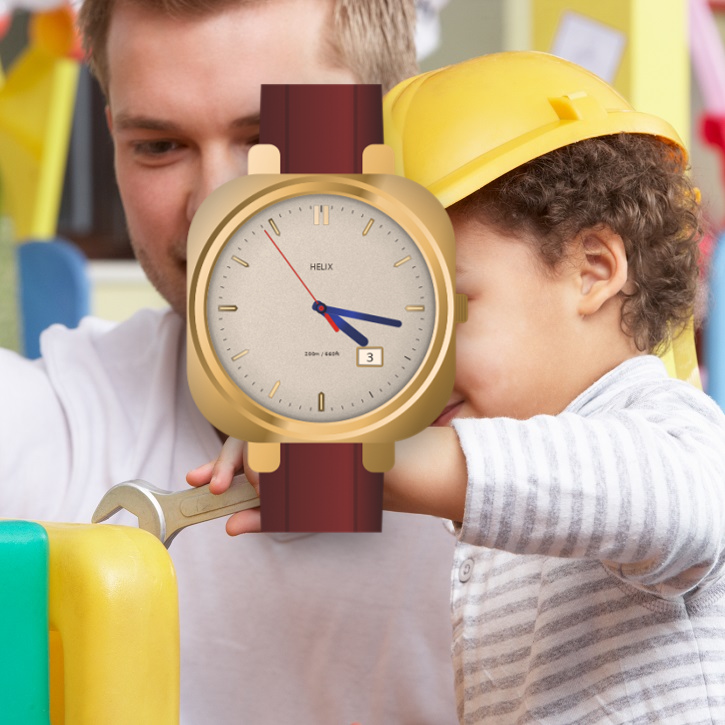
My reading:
{"hour": 4, "minute": 16, "second": 54}
